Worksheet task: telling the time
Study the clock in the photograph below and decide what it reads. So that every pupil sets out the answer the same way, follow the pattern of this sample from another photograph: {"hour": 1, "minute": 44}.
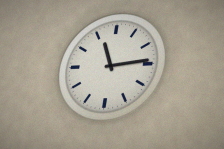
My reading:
{"hour": 11, "minute": 14}
